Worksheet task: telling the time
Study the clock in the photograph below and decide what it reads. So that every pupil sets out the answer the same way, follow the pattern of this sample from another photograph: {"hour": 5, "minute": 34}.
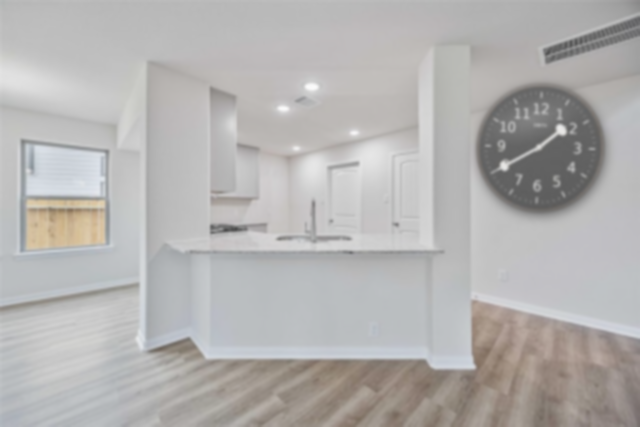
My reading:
{"hour": 1, "minute": 40}
